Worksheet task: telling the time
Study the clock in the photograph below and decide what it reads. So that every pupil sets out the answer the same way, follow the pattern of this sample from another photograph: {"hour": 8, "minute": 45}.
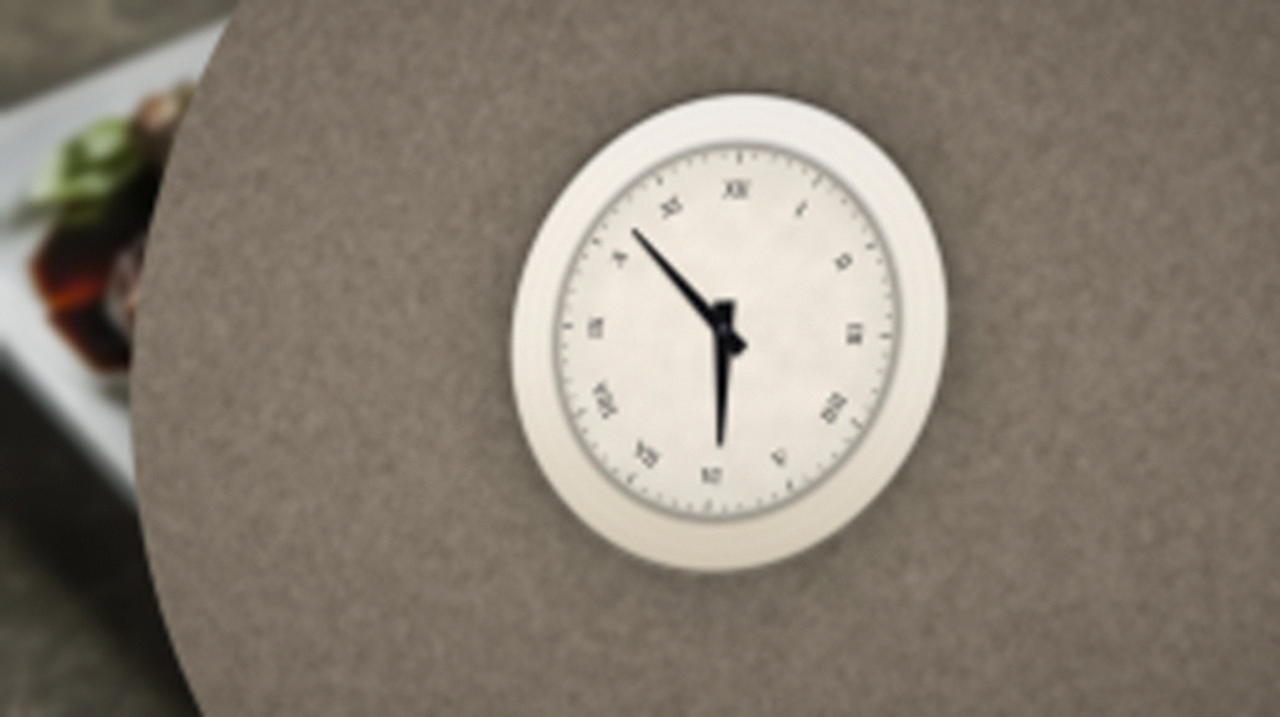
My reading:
{"hour": 5, "minute": 52}
